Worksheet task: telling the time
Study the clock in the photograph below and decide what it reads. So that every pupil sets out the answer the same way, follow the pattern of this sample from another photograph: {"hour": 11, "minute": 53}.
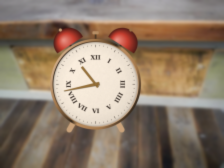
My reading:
{"hour": 10, "minute": 43}
